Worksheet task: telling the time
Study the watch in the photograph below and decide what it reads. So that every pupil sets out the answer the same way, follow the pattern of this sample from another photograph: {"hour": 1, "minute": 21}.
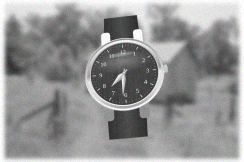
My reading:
{"hour": 7, "minute": 31}
